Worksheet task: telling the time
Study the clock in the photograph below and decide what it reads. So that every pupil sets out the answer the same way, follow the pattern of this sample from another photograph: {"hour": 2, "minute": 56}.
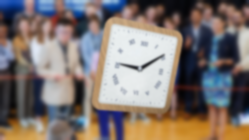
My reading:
{"hour": 9, "minute": 9}
